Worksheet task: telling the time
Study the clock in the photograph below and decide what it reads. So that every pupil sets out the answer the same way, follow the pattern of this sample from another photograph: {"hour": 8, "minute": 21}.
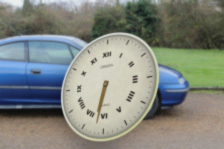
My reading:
{"hour": 6, "minute": 32}
